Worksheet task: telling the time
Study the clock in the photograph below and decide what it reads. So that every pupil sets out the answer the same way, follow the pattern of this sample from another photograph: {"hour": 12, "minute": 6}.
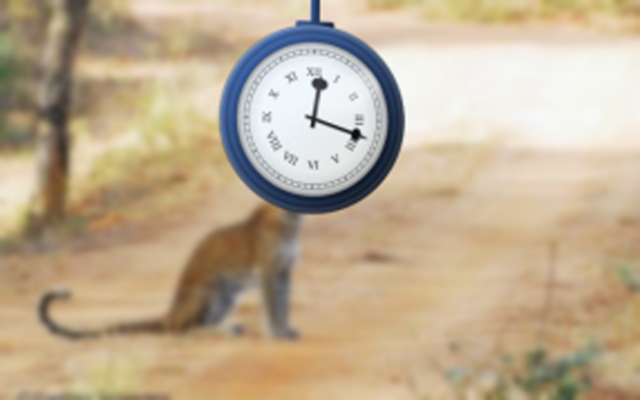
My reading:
{"hour": 12, "minute": 18}
